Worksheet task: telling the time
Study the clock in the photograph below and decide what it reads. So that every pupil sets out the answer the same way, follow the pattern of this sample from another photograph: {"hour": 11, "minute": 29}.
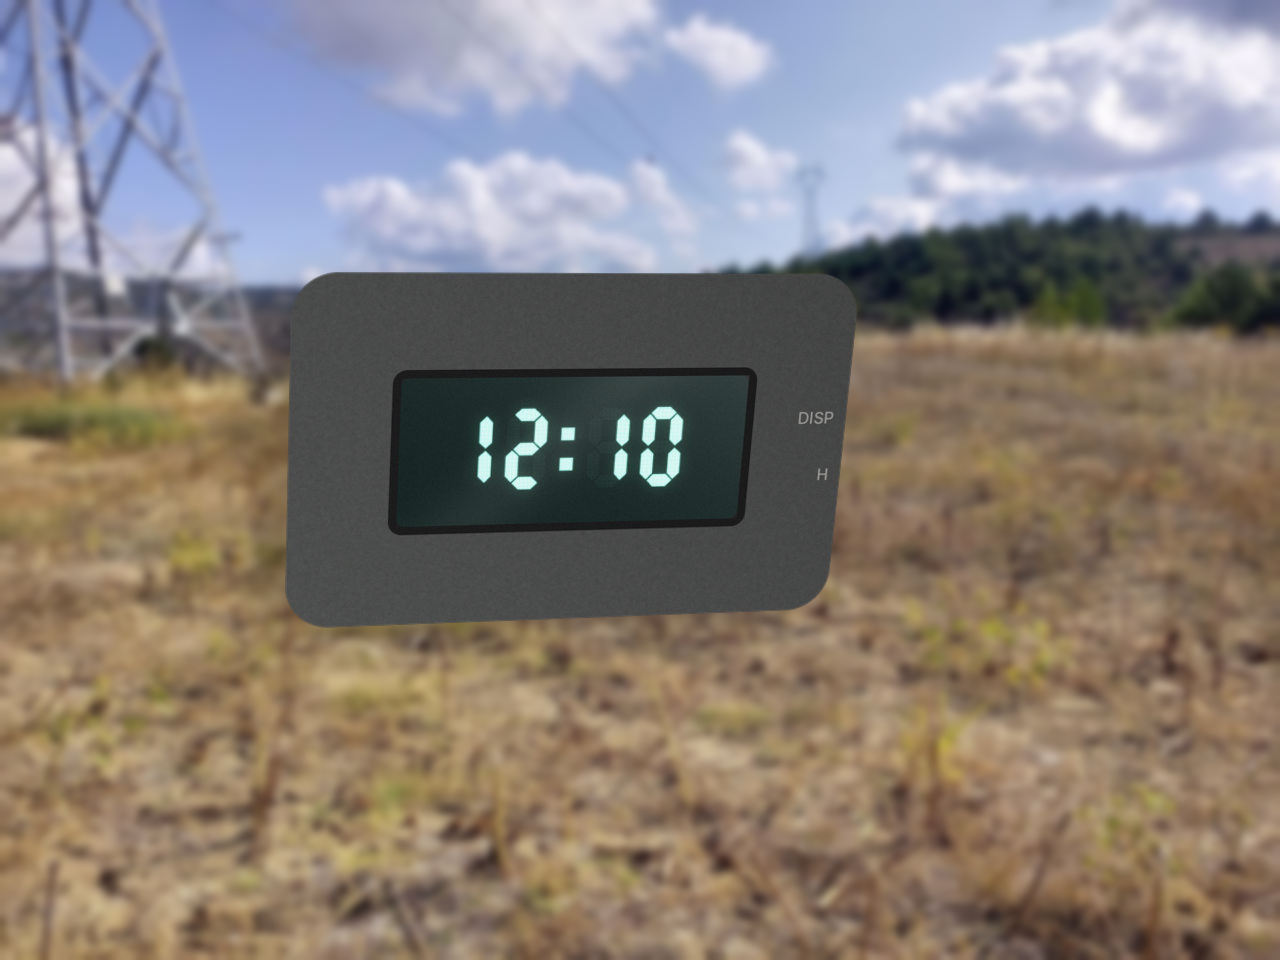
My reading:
{"hour": 12, "minute": 10}
